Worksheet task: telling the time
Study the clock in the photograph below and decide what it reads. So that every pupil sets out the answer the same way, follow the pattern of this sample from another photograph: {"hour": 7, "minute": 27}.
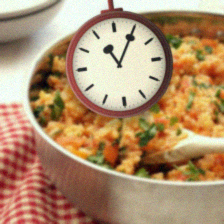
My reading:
{"hour": 11, "minute": 5}
